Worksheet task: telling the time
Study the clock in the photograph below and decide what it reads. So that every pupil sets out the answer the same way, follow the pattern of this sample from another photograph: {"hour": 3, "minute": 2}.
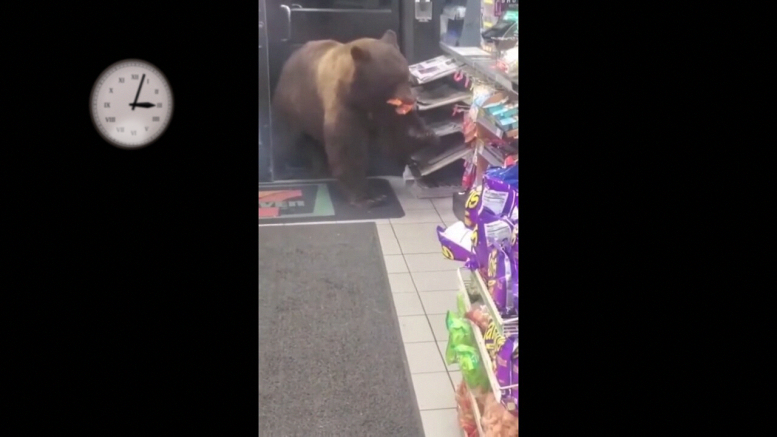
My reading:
{"hour": 3, "minute": 3}
